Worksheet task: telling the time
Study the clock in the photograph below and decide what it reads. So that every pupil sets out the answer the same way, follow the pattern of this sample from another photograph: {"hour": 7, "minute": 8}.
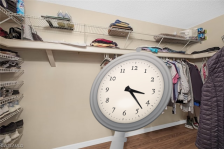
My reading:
{"hour": 3, "minute": 23}
